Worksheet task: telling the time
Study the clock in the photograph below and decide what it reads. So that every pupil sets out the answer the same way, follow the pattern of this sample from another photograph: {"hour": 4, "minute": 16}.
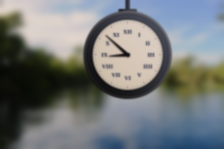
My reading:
{"hour": 8, "minute": 52}
